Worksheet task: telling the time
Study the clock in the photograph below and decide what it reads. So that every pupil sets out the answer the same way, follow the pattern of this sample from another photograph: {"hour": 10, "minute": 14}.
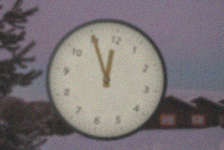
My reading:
{"hour": 11, "minute": 55}
